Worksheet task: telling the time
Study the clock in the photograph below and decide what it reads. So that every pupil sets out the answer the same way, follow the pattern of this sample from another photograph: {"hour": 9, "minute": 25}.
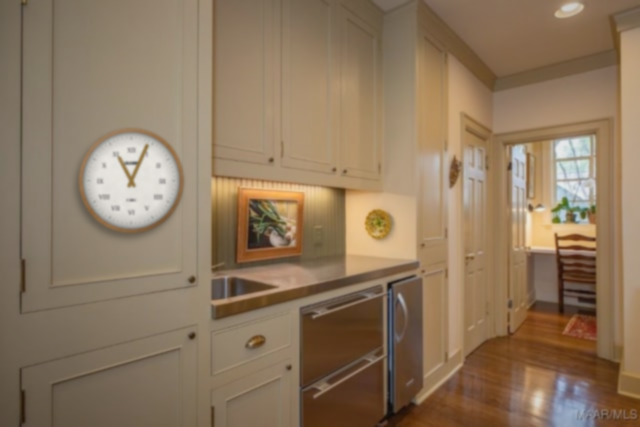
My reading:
{"hour": 11, "minute": 4}
